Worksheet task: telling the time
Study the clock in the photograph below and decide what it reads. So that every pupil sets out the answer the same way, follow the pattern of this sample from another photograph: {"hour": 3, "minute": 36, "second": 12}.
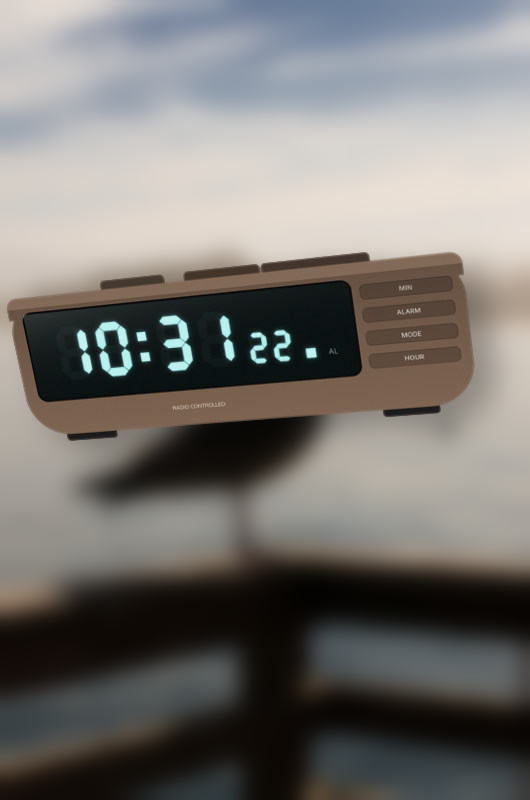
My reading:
{"hour": 10, "minute": 31, "second": 22}
